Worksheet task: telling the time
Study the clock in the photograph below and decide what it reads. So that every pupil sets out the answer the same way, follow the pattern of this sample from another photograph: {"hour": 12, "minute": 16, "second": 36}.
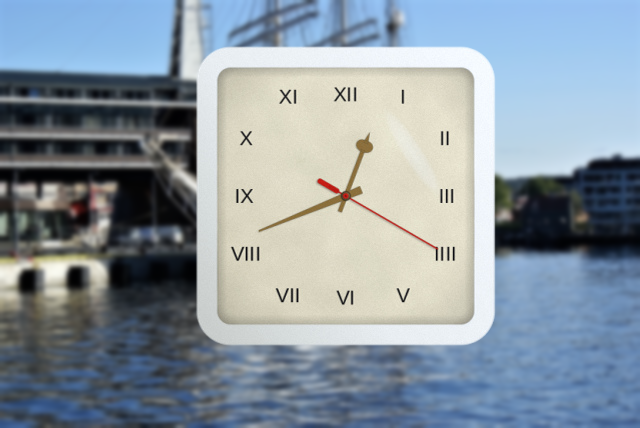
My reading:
{"hour": 12, "minute": 41, "second": 20}
